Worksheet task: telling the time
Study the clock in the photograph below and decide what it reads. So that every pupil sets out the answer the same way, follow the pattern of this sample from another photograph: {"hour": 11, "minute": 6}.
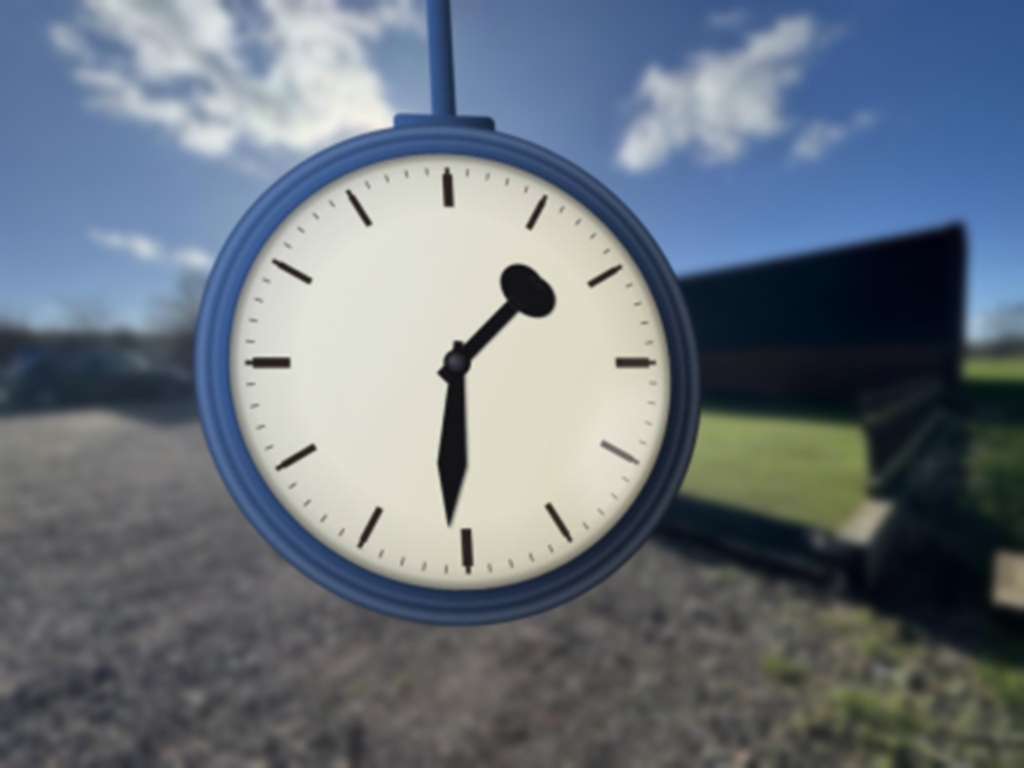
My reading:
{"hour": 1, "minute": 31}
